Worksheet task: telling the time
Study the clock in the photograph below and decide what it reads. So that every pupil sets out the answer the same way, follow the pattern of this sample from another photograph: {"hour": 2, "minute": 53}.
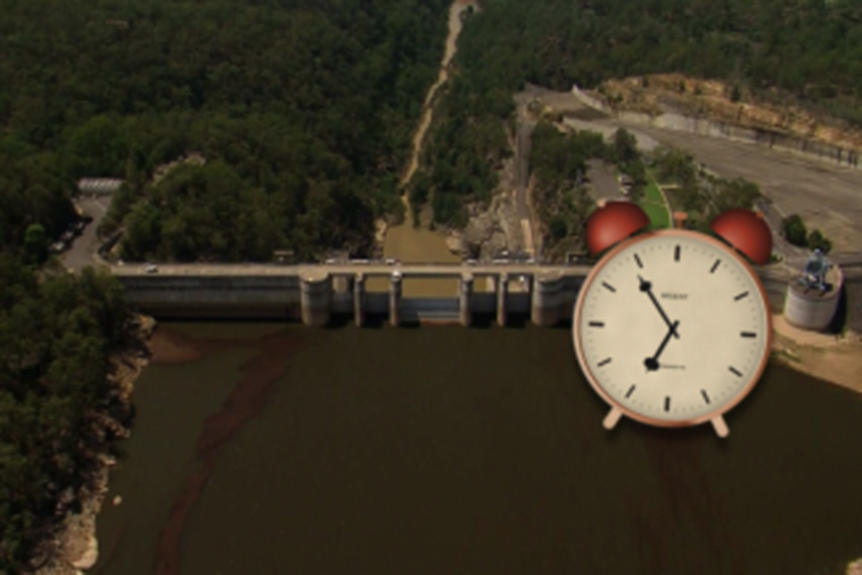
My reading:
{"hour": 6, "minute": 54}
